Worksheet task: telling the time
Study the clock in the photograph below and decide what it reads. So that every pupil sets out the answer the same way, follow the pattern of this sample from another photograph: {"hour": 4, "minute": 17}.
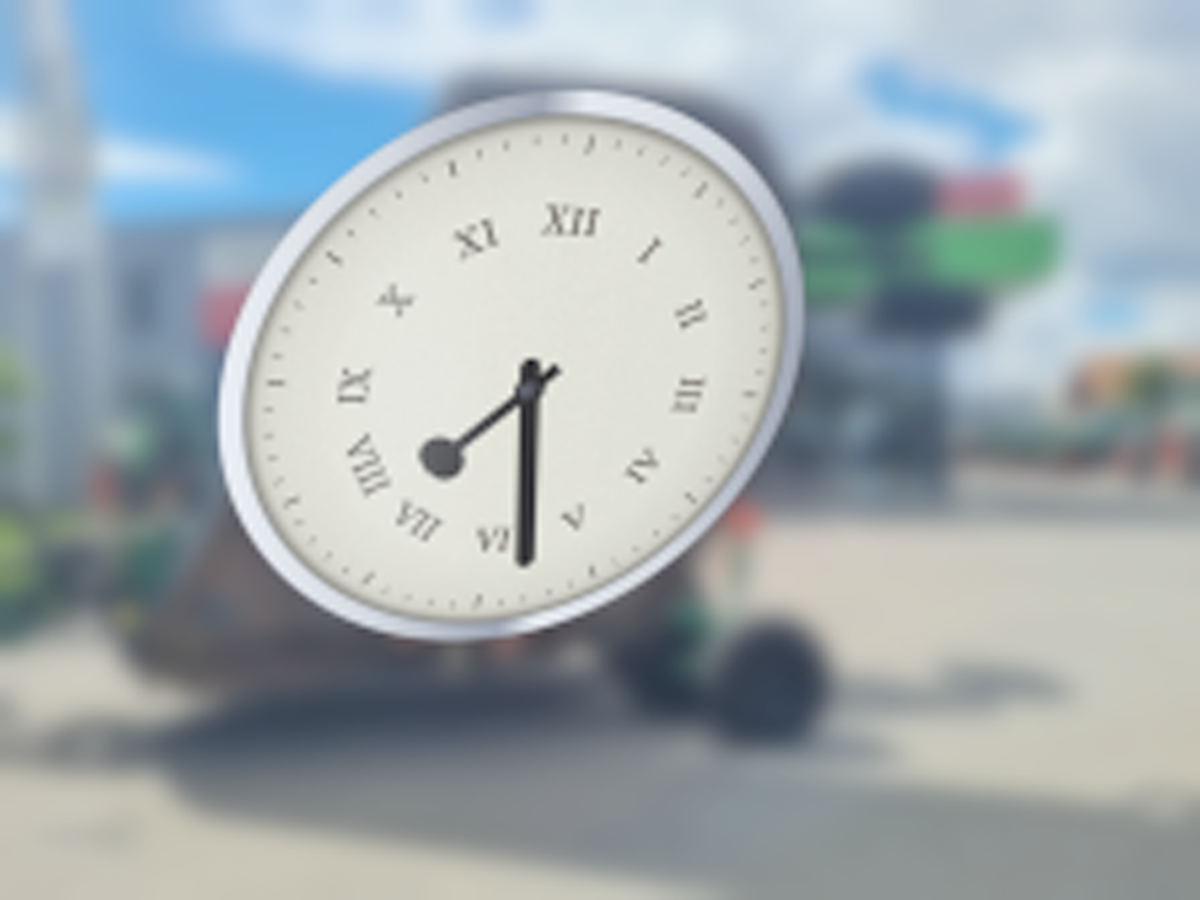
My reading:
{"hour": 7, "minute": 28}
